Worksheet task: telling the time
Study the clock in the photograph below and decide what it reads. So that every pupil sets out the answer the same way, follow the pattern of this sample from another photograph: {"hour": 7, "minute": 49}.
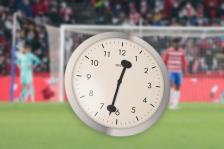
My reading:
{"hour": 12, "minute": 32}
